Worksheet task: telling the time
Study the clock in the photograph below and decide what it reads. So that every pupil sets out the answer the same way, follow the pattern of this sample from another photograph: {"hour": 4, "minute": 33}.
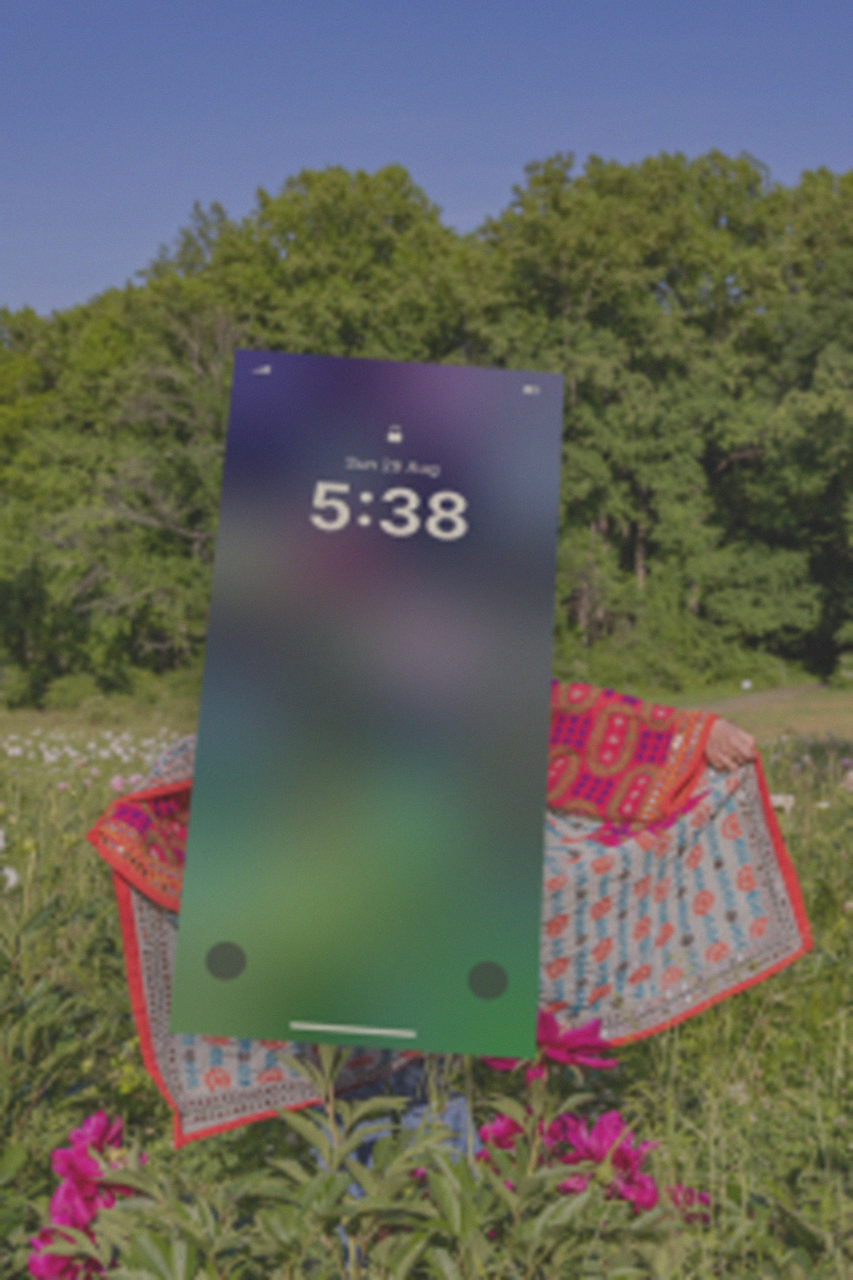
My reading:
{"hour": 5, "minute": 38}
